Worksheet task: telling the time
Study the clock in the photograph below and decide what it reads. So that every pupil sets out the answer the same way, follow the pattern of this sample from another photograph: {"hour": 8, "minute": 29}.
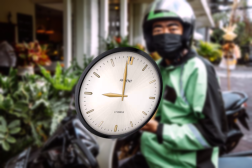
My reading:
{"hour": 8, "minute": 59}
